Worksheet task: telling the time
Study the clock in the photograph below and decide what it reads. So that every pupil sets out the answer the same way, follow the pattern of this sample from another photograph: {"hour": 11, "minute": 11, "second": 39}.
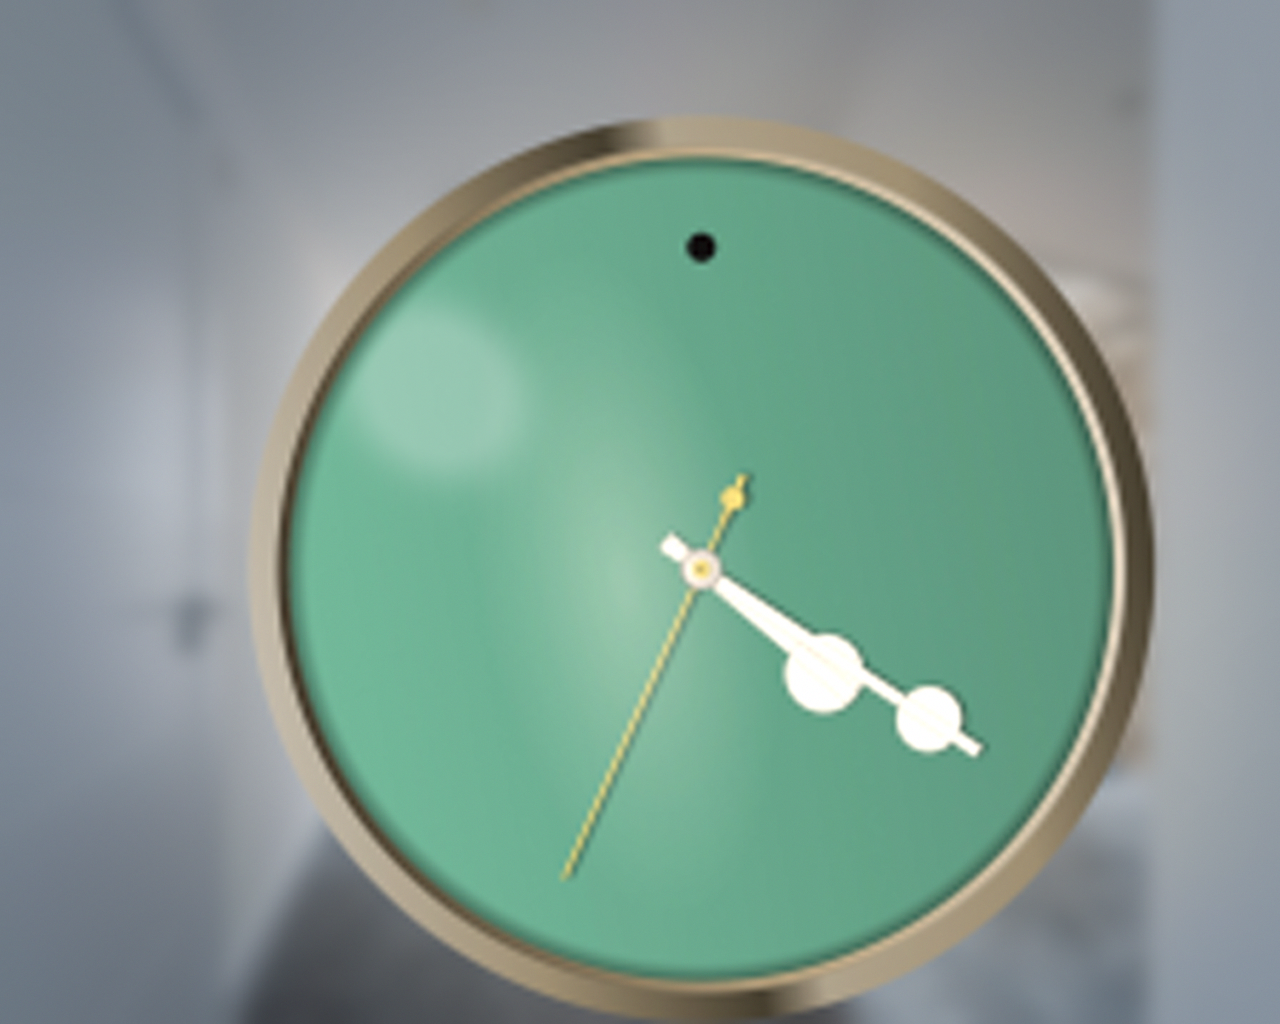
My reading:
{"hour": 4, "minute": 20, "second": 34}
